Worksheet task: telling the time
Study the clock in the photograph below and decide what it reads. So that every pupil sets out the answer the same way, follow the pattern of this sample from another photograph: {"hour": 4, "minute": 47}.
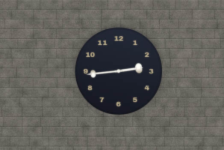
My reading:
{"hour": 2, "minute": 44}
